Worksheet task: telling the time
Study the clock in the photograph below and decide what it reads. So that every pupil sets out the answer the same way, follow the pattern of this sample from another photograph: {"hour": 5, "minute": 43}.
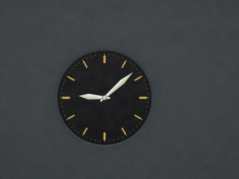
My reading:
{"hour": 9, "minute": 8}
